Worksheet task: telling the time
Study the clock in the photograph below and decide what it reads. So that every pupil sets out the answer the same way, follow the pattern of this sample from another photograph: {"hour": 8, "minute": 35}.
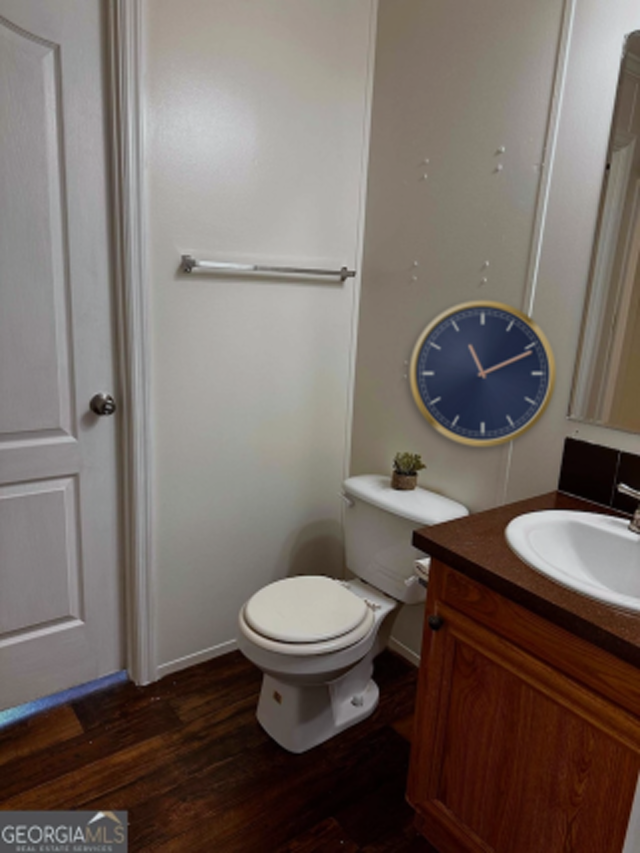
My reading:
{"hour": 11, "minute": 11}
